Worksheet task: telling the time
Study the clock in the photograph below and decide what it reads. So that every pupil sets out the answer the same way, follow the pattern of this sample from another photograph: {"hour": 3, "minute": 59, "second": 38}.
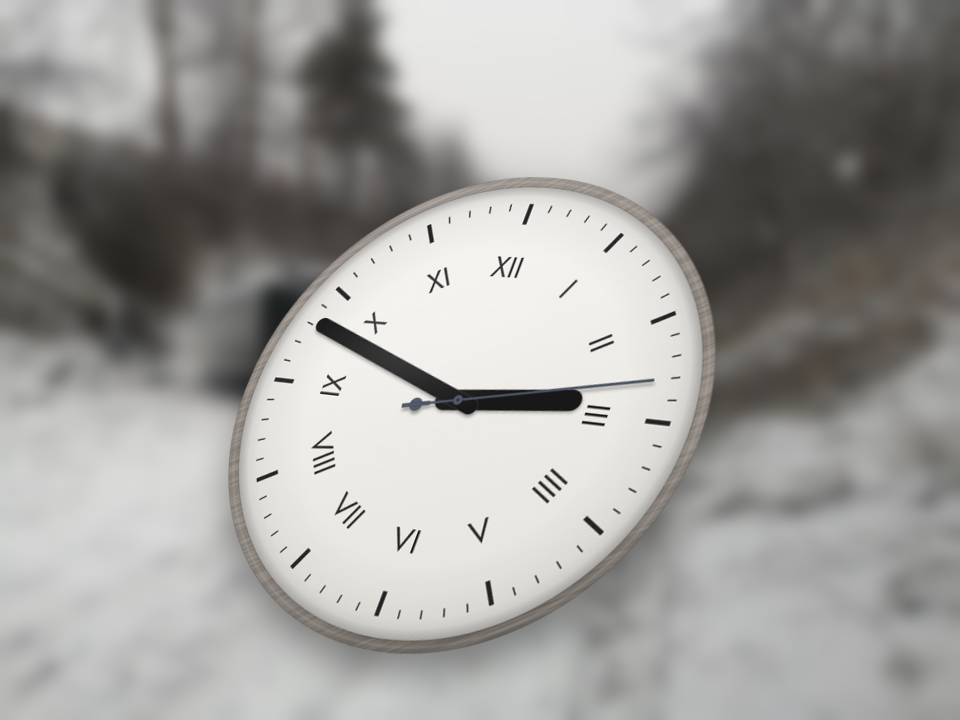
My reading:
{"hour": 2, "minute": 48, "second": 13}
